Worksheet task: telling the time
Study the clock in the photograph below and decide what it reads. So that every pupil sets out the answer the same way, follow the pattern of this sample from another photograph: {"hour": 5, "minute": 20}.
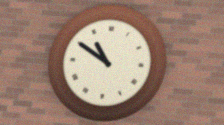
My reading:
{"hour": 10, "minute": 50}
